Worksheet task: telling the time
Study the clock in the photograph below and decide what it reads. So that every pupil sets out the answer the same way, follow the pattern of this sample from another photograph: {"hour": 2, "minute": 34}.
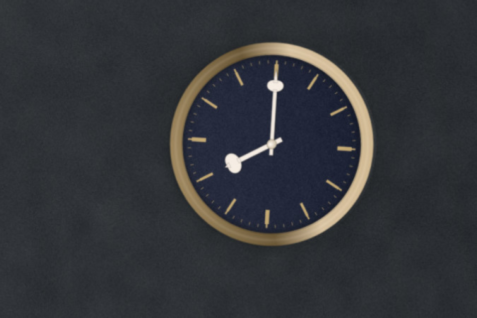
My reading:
{"hour": 8, "minute": 0}
